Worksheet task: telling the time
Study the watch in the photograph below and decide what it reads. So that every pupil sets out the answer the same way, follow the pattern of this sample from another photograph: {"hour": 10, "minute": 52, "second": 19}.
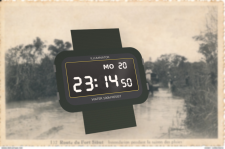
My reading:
{"hour": 23, "minute": 14, "second": 50}
